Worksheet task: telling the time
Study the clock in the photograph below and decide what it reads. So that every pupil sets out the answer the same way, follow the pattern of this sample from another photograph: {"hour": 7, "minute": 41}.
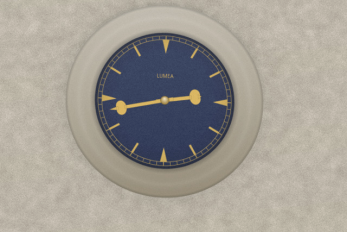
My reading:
{"hour": 2, "minute": 43}
